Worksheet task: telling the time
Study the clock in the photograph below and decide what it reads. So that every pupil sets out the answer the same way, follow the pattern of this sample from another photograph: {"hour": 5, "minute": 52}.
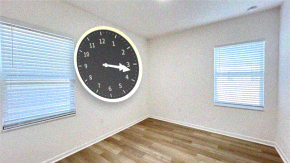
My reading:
{"hour": 3, "minute": 17}
